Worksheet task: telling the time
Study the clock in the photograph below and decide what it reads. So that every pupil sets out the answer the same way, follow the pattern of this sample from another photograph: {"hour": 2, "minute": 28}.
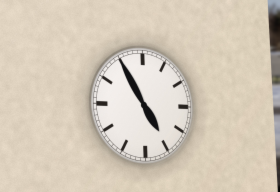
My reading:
{"hour": 4, "minute": 55}
